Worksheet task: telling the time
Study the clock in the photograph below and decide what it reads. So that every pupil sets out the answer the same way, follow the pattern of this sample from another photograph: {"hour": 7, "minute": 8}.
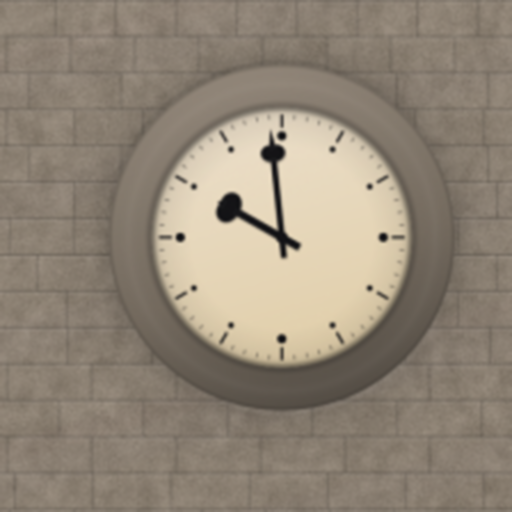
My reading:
{"hour": 9, "minute": 59}
